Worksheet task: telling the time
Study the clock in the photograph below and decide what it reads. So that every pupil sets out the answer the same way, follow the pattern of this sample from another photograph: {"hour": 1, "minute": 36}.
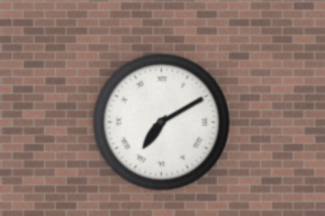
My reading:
{"hour": 7, "minute": 10}
